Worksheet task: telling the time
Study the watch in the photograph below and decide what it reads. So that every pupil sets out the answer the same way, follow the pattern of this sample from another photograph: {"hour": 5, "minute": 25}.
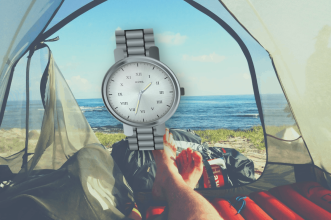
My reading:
{"hour": 1, "minute": 33}
